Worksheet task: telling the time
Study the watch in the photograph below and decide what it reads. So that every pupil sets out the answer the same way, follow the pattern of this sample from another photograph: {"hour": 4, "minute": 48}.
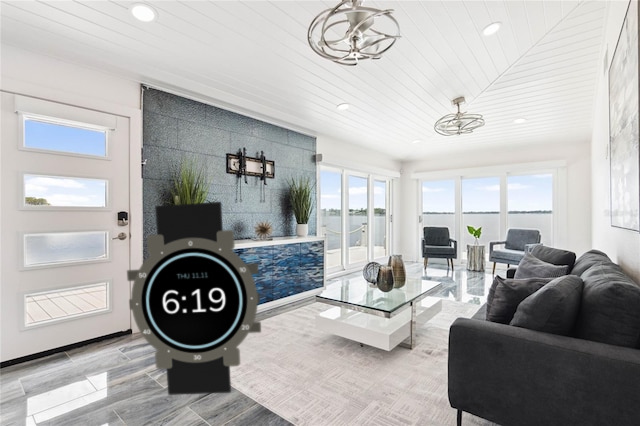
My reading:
{"hour": 6, "minute": 19}
